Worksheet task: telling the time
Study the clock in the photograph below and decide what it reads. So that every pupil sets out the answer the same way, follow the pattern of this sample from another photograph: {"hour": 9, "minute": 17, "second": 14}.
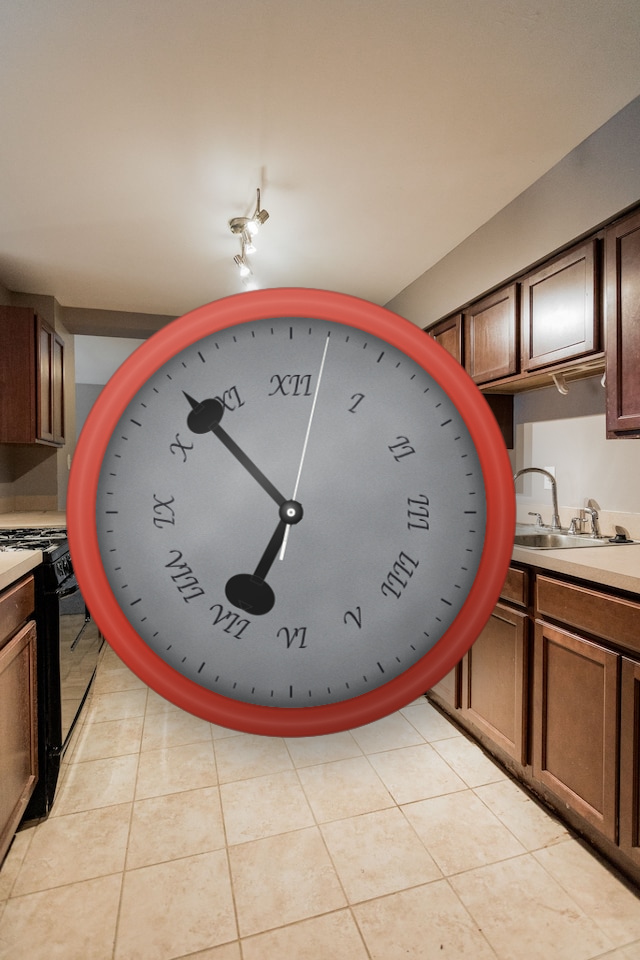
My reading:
{"hour": 6, "minute": 53, "second": 2}
